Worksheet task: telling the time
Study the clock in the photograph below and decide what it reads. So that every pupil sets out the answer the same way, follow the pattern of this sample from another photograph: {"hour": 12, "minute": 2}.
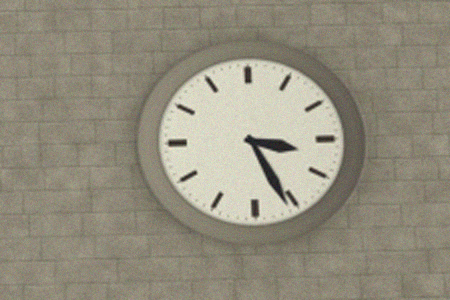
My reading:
{"hour": 3, "minute": 26}
